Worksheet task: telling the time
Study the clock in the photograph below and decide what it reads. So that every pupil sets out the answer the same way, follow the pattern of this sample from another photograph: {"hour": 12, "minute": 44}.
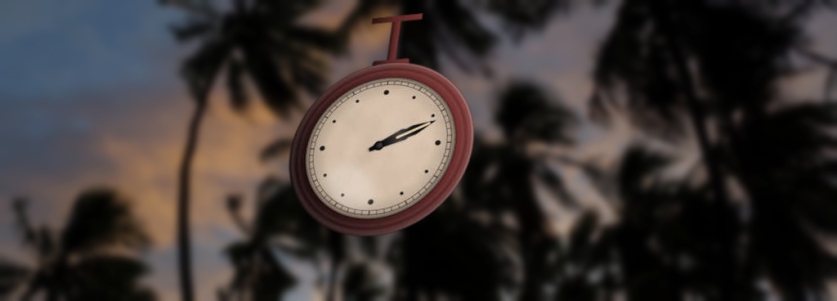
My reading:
{"hour": 2, "minute": 11}
